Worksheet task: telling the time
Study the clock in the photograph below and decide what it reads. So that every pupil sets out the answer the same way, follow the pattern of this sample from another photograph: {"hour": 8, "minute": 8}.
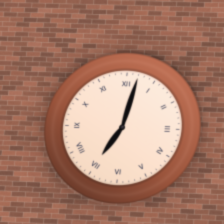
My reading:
{"hour": 7, "minute": 2}
